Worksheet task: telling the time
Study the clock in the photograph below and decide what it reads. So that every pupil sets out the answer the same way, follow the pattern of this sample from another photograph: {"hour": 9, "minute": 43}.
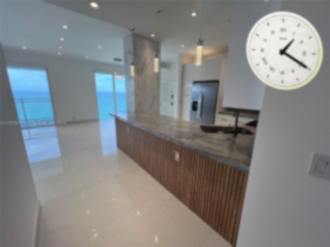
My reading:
{"hour": 1, "minute": 20}
